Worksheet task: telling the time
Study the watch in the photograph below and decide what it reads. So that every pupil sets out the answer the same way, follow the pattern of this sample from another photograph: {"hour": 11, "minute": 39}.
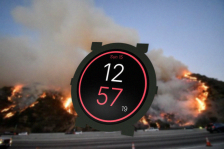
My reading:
{"hour": 12, "minute": 57}
